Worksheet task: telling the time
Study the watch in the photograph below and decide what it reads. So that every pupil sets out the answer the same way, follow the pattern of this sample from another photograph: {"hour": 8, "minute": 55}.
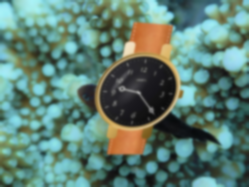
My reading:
{"hour": 9, "minute": 23}
